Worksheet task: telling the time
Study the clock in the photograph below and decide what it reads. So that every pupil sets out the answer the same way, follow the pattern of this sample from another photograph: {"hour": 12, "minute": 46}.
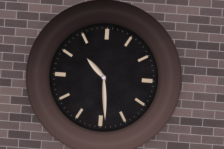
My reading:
{"hour": 10, "minute": 29}
